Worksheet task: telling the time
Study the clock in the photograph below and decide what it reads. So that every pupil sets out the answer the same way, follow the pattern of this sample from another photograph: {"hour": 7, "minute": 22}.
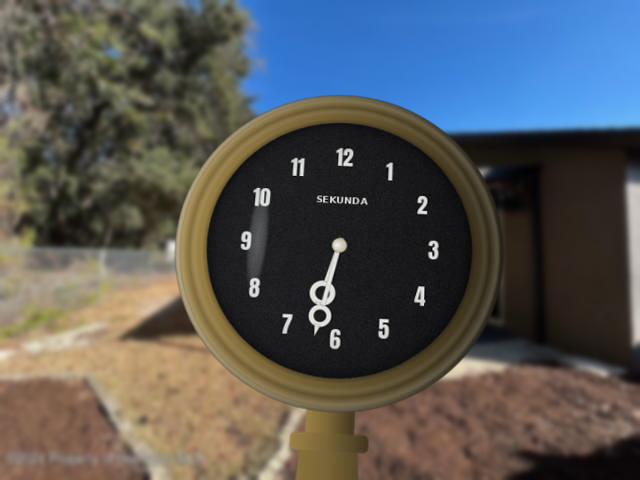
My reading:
{"hour": 6, "minute": 32}
